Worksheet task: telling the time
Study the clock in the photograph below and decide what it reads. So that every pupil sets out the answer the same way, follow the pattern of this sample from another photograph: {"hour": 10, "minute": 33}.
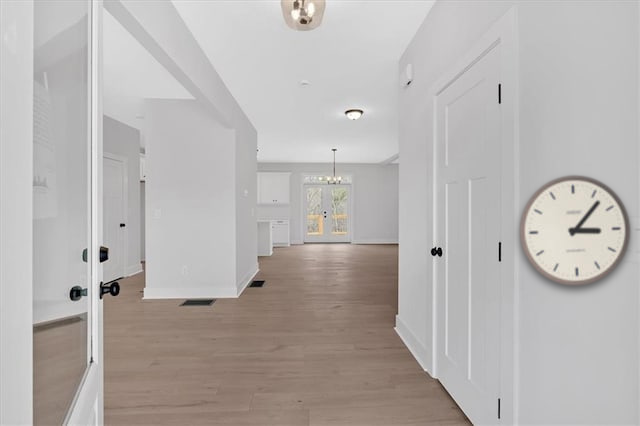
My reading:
{"hour": 3, "minute": 7}
